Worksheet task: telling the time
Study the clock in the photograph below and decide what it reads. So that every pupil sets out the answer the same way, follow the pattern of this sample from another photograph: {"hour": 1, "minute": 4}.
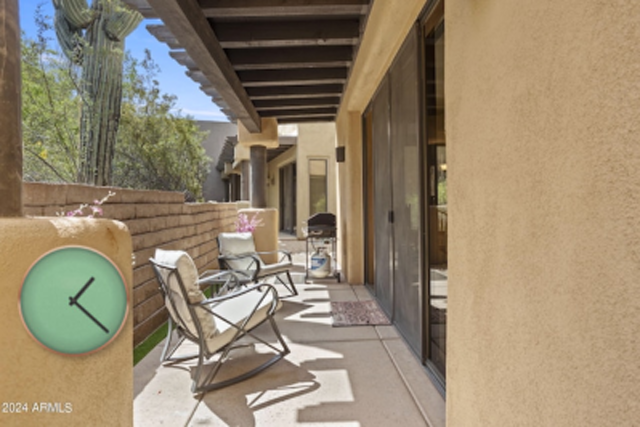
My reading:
{"hour": 1, "minute": 22}
